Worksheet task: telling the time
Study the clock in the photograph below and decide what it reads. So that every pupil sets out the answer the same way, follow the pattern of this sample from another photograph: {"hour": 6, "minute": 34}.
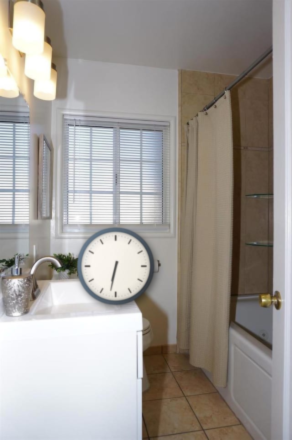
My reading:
{"hour": 6, "minute": 32}
